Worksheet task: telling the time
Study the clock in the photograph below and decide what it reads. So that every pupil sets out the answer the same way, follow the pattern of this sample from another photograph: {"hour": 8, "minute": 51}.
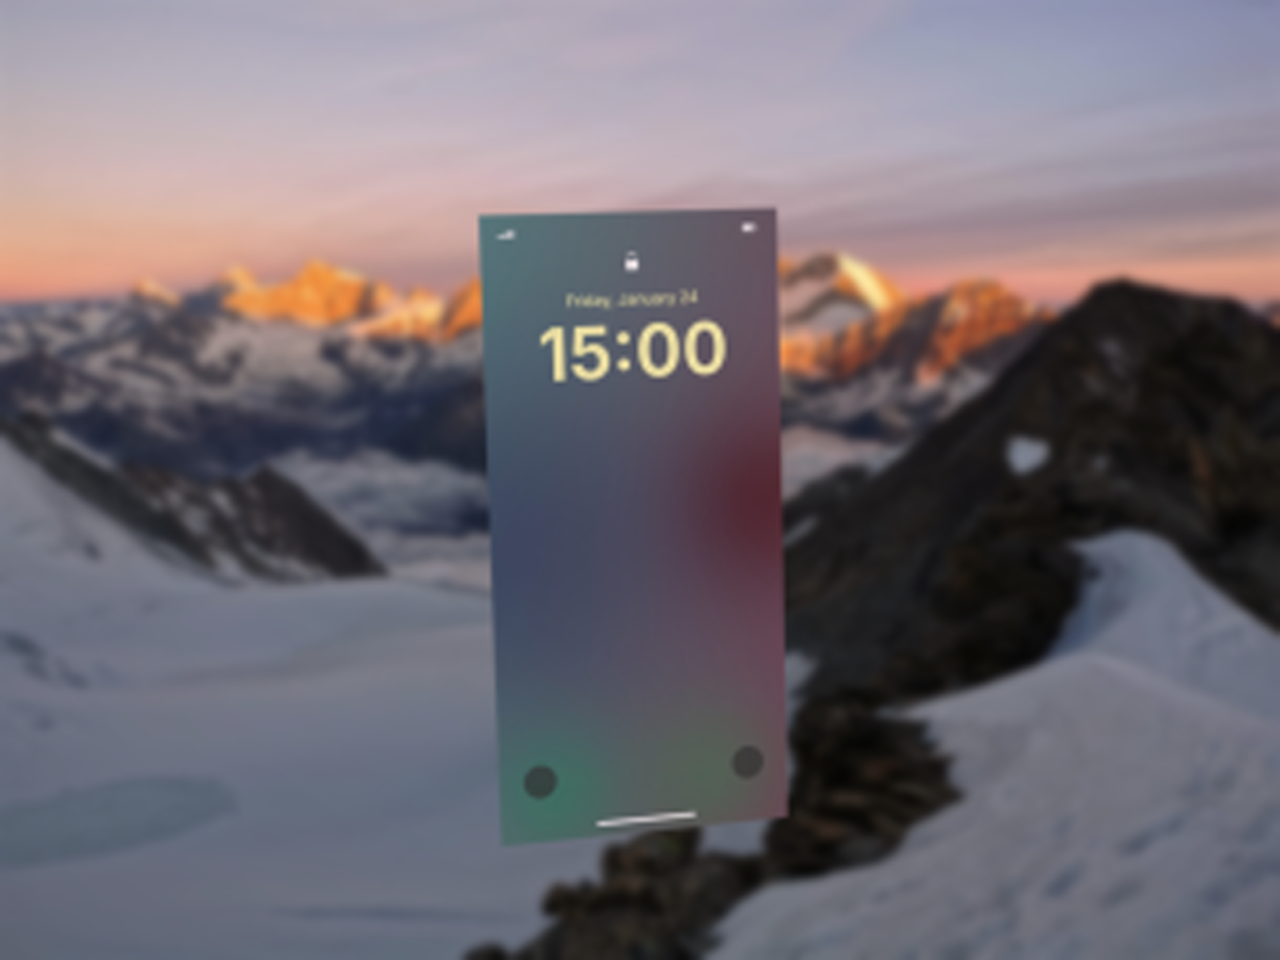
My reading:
{"hour": 15, "minute": 0}
